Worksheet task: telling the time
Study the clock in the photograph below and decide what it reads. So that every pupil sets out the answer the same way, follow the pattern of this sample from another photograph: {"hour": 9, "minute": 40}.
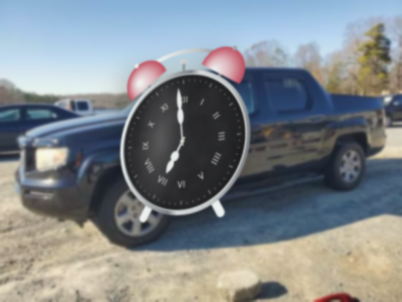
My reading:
{"hour": 6, "minute": 59}
